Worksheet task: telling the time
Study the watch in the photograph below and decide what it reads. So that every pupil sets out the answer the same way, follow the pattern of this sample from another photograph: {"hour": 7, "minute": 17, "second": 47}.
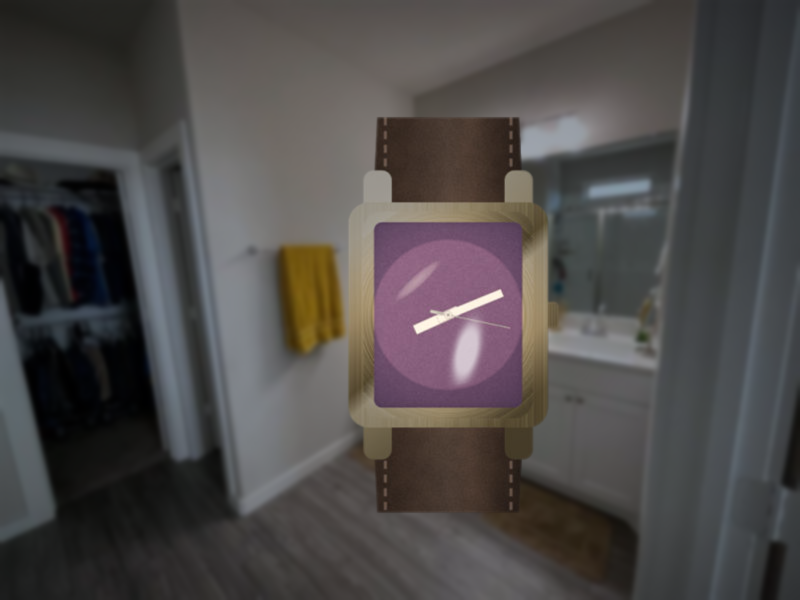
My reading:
{"hour": 8, "minute": 11, "second": 17}
